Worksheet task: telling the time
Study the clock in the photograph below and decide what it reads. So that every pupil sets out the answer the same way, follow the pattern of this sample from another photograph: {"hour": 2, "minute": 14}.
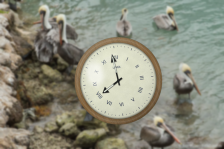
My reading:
{"hour": 7, "minute": 59}
